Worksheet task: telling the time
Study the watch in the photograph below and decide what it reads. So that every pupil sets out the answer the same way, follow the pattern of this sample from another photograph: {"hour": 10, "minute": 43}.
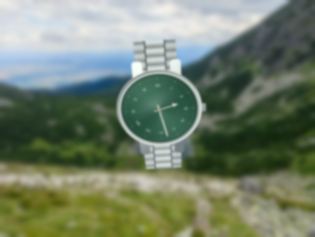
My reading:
{"hour": 2, "minute": 28}
